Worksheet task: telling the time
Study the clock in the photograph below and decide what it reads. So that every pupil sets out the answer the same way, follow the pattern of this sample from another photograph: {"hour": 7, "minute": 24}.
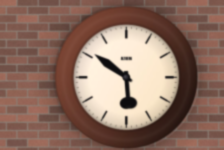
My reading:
{"hour": 5, "minute": 51}
